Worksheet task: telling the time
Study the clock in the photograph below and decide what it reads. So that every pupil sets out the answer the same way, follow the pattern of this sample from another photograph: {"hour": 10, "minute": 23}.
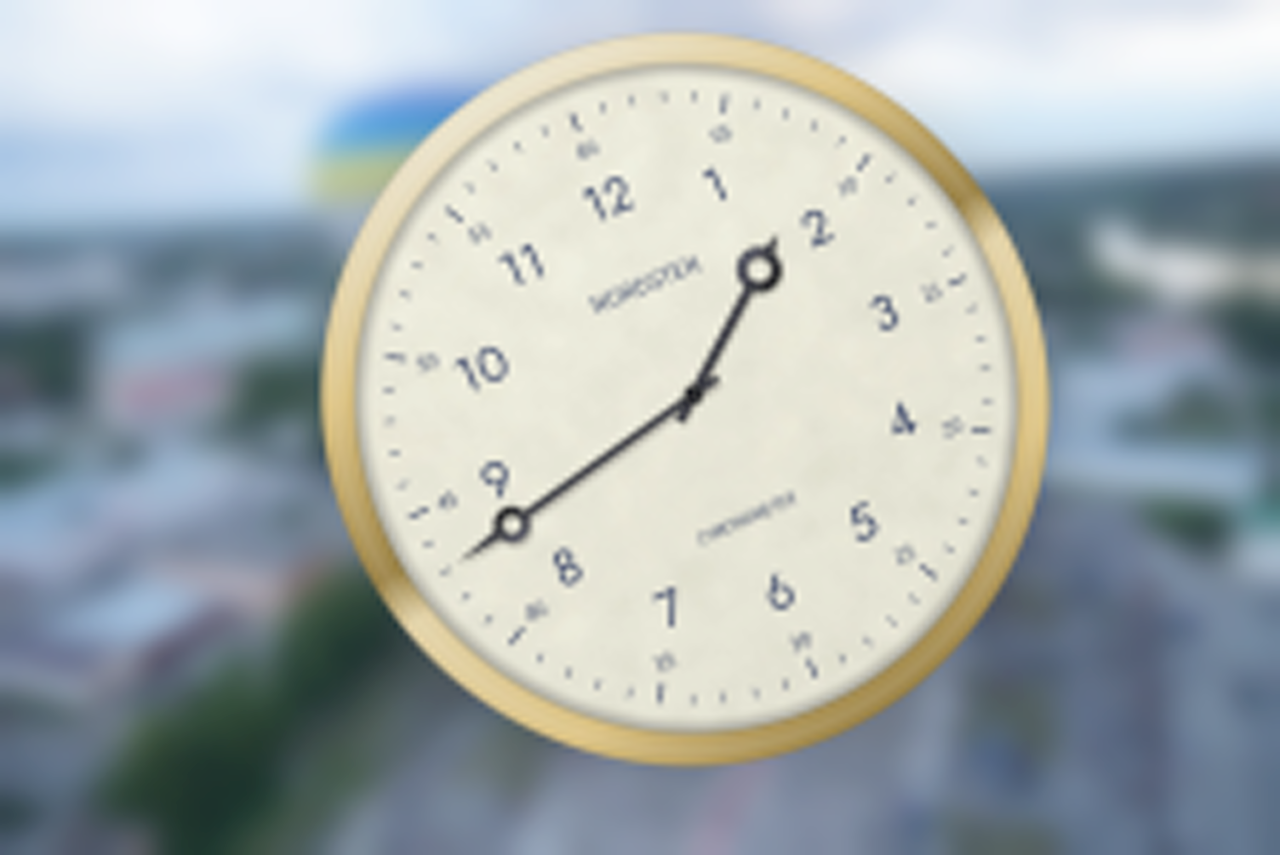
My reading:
{"hour": 1, "minute": 43}
